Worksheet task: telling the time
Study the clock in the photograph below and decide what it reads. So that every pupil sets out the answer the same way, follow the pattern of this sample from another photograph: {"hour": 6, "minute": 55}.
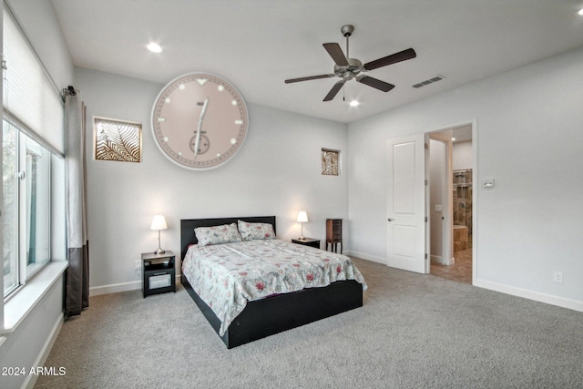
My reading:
{"hour": 12, "minute": 31}
